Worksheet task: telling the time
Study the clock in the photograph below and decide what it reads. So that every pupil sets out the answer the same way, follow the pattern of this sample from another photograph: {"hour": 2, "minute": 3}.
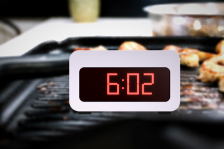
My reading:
{"hour": 6, "minute": 2}
